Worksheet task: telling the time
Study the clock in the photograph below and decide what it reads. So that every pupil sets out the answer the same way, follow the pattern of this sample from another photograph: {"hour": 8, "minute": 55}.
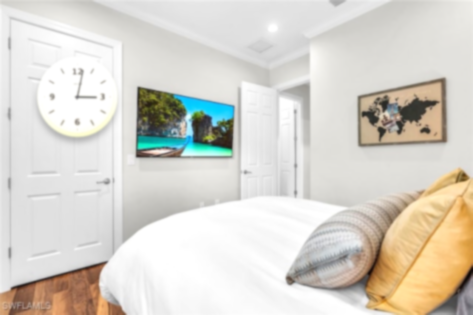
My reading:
{"hour": 3, "minute": 2}
